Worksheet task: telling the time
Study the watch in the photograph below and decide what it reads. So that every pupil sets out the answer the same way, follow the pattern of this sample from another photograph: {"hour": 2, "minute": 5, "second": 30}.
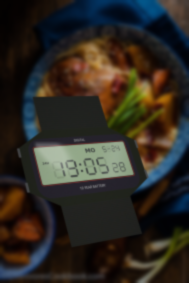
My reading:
{"hour": 19, "minute": 5, "second": 28}
